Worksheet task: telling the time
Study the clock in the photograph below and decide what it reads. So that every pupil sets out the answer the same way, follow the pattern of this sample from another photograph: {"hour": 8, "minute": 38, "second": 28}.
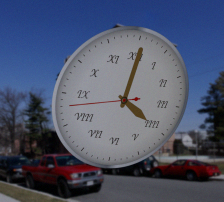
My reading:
{"hour": 4, "minute": 0, "second": 43}
